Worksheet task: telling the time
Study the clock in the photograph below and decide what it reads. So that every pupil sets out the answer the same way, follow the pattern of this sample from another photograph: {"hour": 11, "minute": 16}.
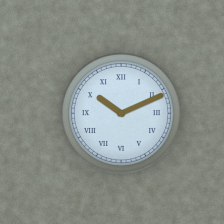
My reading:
{"hour": 10, "minute": 11}
